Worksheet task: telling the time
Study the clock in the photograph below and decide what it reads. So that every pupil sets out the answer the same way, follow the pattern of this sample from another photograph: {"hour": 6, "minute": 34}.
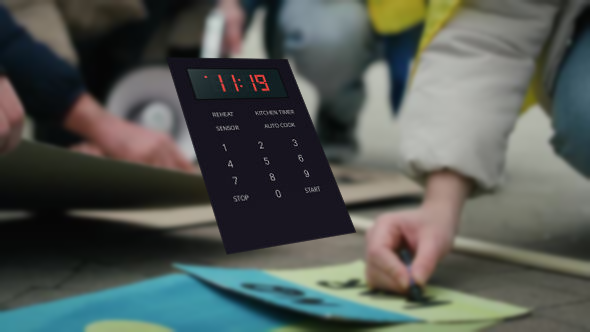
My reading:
{"hour": 11, "minute": 19}
